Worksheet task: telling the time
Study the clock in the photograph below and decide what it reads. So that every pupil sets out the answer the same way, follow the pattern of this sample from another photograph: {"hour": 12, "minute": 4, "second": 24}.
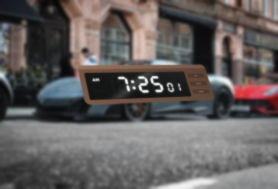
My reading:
{"hour": 7, "minute": 25, "second": 1}
